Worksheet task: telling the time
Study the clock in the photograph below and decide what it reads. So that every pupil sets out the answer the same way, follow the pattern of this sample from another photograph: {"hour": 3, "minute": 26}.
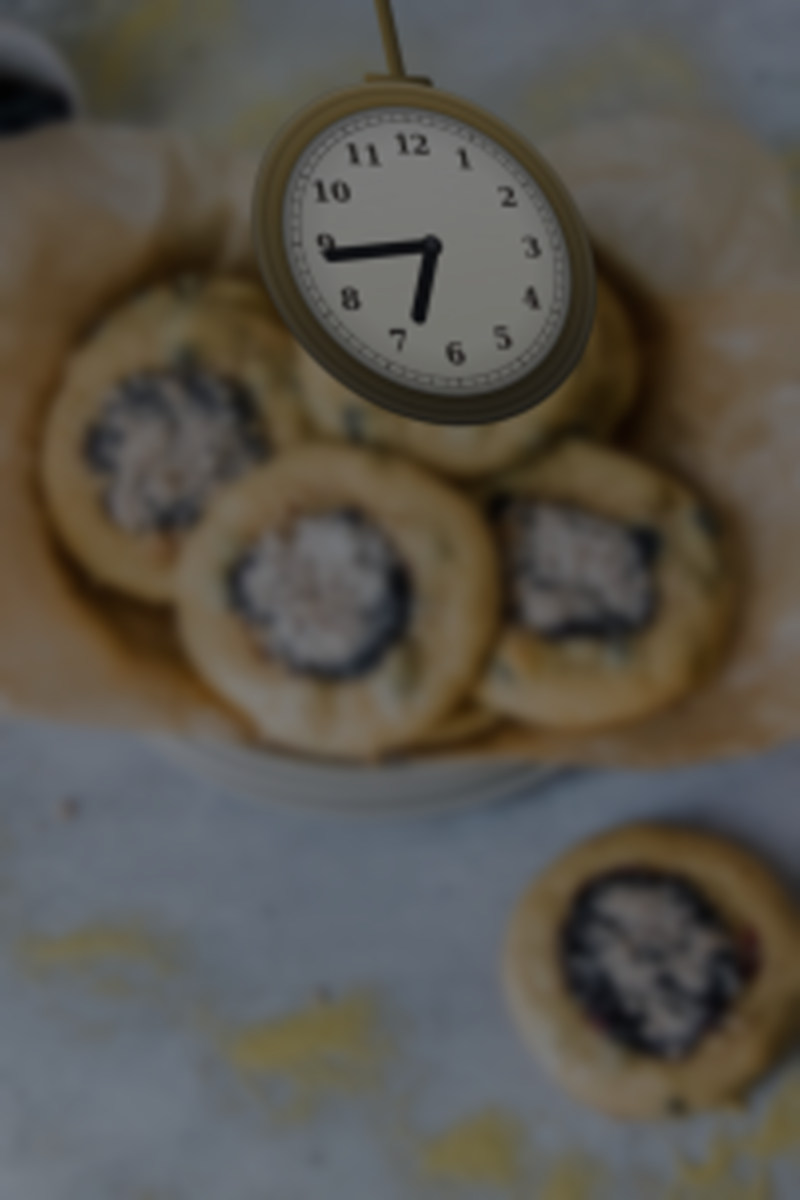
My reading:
{"hour": 6, "minute": 44}
